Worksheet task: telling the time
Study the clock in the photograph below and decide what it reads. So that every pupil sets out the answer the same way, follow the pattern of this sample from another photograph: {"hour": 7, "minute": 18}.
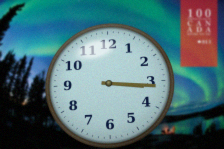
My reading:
{"hour": 3, "minute": 16}
